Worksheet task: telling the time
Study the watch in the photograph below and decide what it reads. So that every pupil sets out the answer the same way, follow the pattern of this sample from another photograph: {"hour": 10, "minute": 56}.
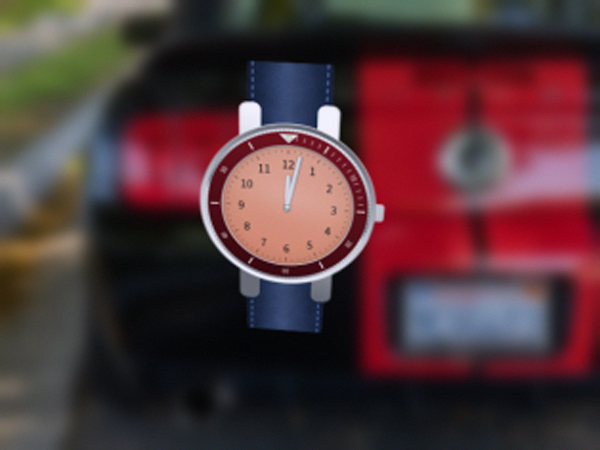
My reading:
{"hour": 12, "minute": 2}
